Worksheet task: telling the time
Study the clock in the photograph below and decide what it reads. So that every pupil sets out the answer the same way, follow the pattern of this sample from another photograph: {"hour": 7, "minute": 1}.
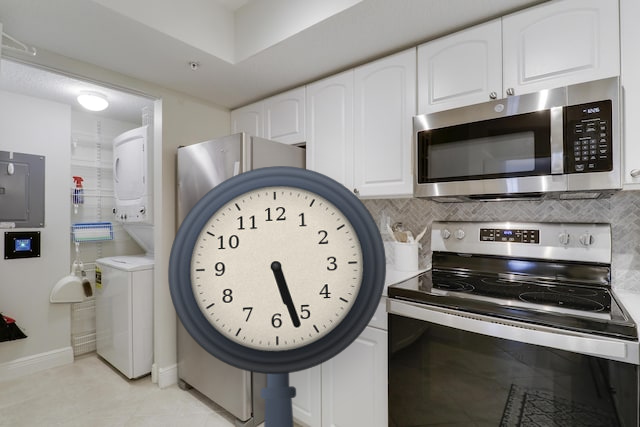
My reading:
{"hour": 5, "minute": 27}
